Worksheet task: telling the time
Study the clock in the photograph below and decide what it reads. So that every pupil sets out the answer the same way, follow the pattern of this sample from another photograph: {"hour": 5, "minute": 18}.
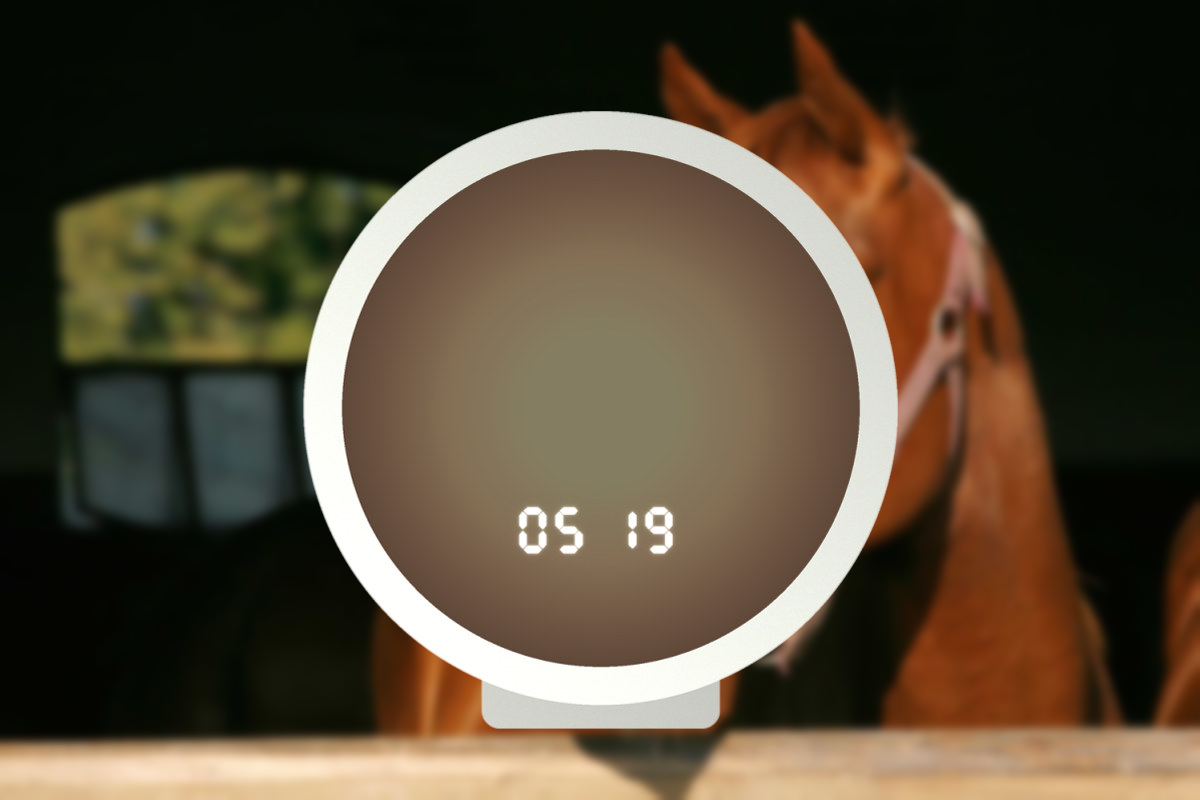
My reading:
{"hour": 5, "minute": 19}
